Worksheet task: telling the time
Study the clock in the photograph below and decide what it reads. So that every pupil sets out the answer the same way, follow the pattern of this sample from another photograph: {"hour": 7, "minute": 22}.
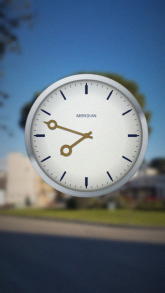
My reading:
{"hour": 7, "minute": 48}
